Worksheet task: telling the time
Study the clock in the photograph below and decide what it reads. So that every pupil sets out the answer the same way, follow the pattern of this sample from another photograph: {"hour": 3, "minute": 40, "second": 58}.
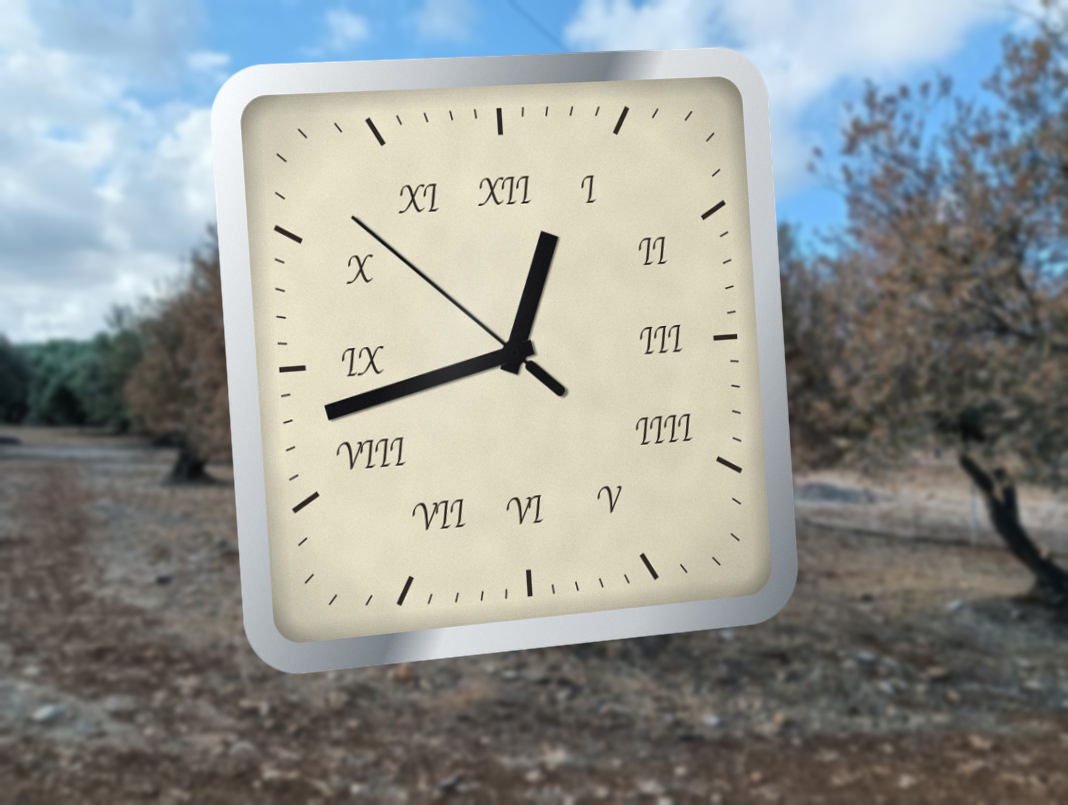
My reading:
{"hour": 12, "minute": 42, "second": 52}
